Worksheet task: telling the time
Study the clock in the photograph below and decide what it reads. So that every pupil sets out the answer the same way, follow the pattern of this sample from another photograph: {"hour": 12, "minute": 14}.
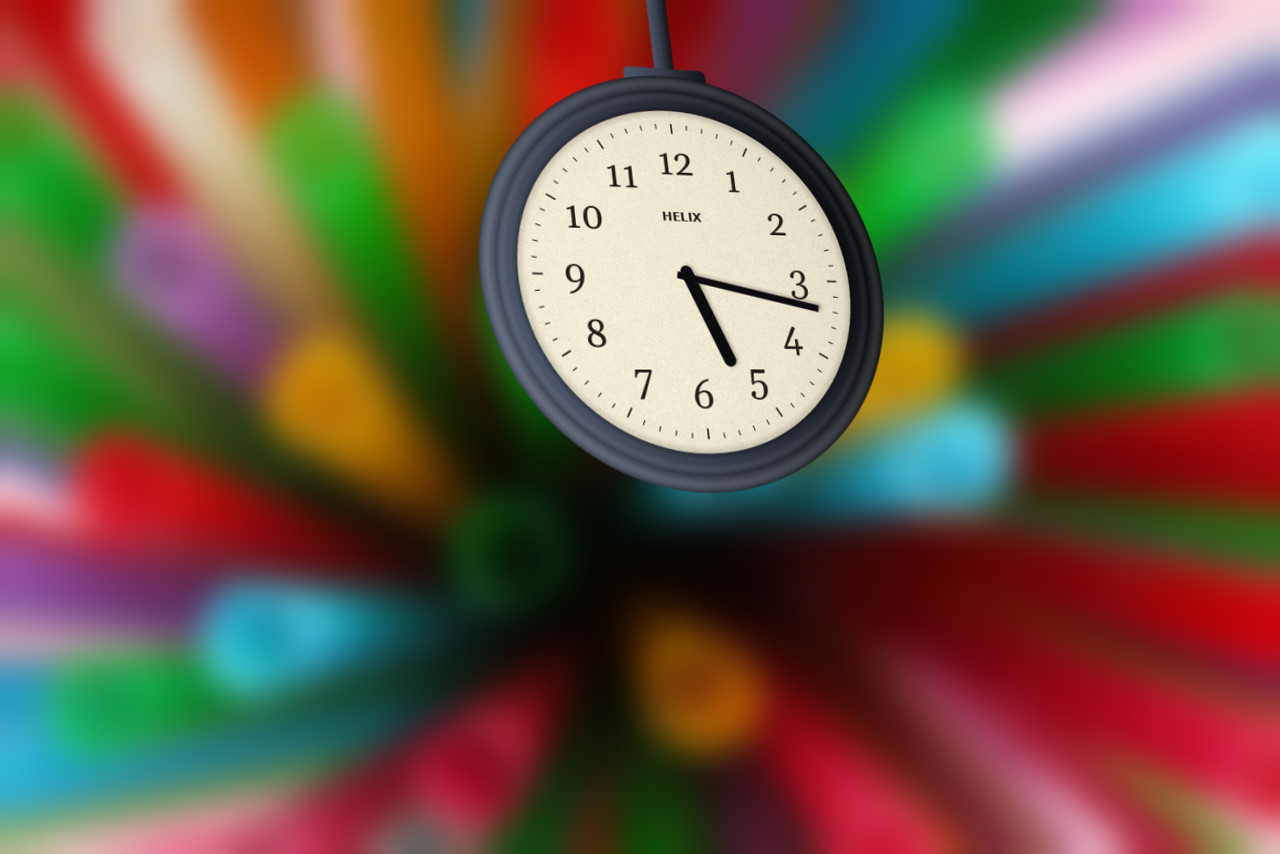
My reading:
{"hour": 5, "minute": 17}
